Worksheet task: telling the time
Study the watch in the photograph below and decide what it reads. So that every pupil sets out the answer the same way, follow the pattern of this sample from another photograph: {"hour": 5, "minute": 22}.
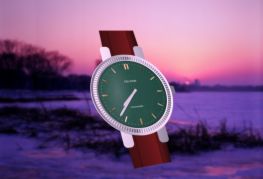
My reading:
{"hour": 7, "minute": 37}
